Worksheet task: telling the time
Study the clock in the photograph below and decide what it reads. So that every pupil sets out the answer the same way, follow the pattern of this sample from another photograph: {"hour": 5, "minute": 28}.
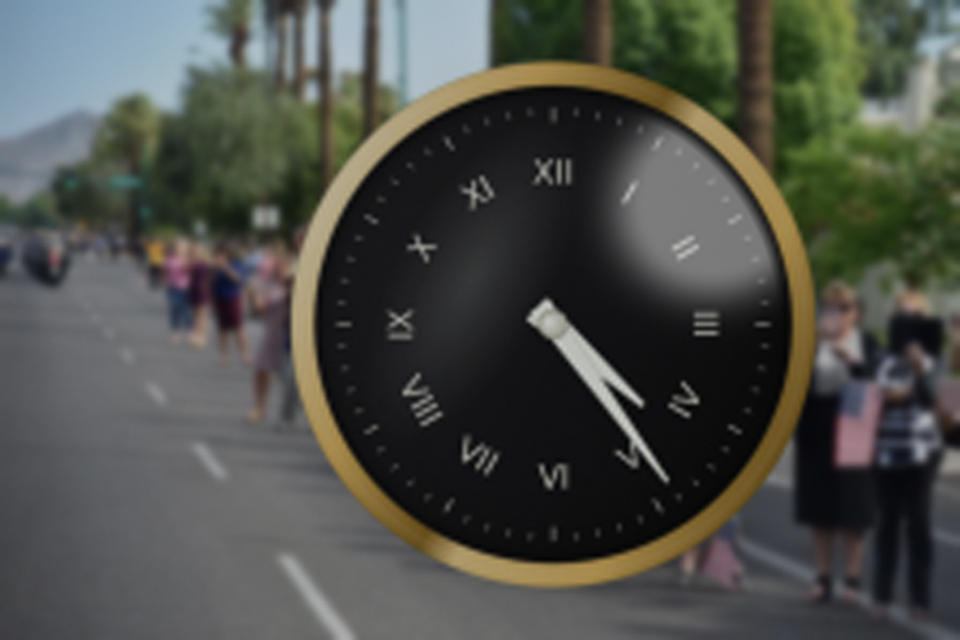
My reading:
{"hour": 4, "minute": 24}
